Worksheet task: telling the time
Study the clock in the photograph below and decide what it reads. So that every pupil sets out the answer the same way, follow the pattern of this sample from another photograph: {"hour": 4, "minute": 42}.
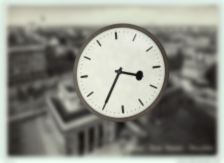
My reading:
{"hour": 3, "minute": 35}
